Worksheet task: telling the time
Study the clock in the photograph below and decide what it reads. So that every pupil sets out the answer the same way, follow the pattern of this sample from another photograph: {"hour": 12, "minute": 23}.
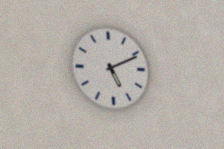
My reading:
{"hour": 5, "minute": 11}
